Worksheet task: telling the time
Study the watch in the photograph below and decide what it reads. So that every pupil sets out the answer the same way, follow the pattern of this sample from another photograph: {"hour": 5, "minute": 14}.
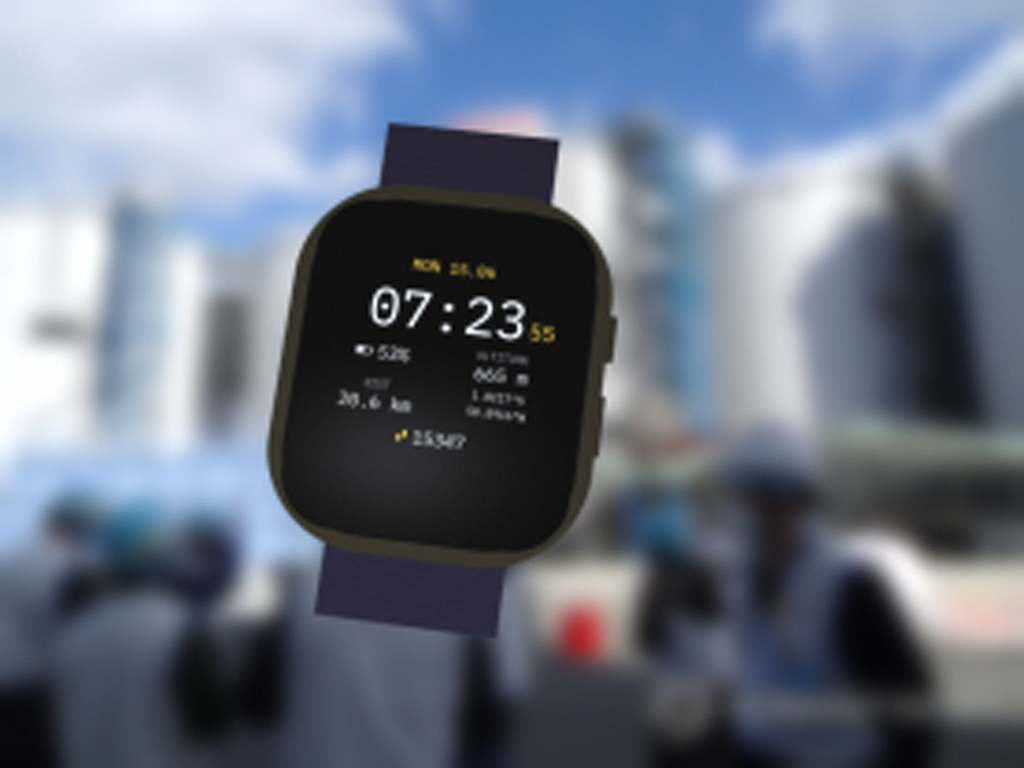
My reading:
{"hour": 7, "minute": 23}
